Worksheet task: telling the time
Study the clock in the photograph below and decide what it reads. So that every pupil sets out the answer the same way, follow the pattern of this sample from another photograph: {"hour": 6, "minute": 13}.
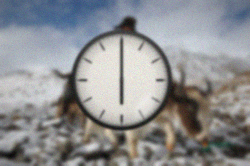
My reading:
{"hour": 6, "minute": 0}
